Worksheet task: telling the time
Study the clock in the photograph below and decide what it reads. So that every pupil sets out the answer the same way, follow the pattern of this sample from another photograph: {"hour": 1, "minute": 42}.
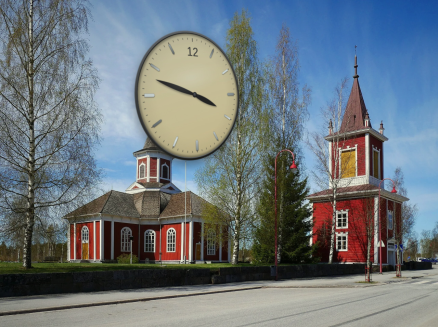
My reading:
{"hour": 3, "minute": 48}
